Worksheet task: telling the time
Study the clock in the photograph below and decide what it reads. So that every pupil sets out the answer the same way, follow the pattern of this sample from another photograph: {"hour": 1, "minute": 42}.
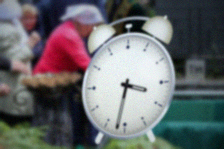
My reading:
{"hour": 3, "minute": 32}
